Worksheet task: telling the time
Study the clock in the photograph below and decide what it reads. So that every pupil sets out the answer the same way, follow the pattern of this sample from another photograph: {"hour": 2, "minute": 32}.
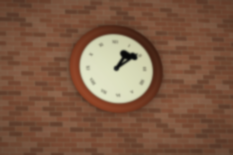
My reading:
{"hour": 1, "minute": 9}
